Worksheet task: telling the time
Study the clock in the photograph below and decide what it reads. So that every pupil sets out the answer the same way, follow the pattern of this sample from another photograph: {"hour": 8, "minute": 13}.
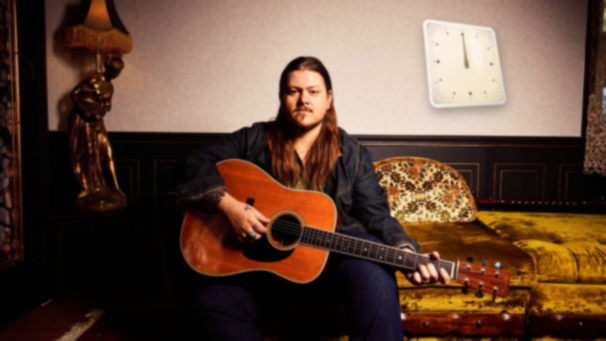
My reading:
{"hour": 12, "minute": 0}
